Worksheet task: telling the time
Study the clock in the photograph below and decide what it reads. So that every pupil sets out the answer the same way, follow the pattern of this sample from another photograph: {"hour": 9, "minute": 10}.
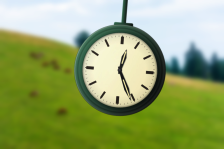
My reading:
{"hour": 12, "minute": 26}
